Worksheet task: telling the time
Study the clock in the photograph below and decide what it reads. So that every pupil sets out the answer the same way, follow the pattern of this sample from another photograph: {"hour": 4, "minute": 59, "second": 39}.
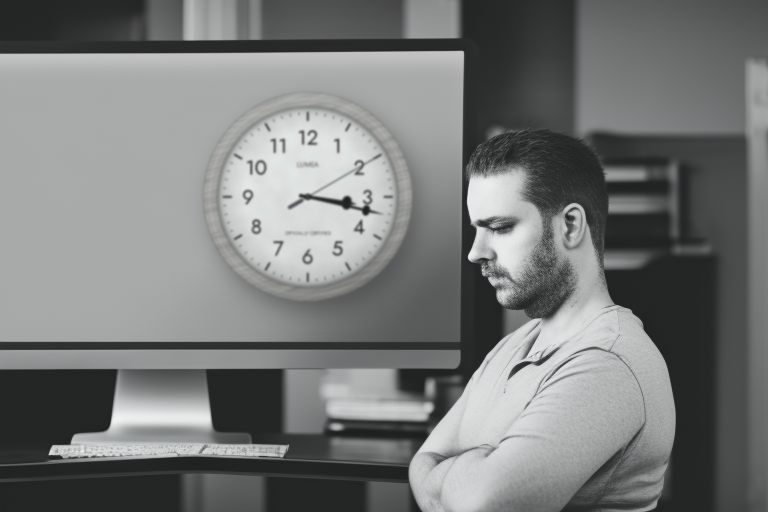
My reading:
{"hour": 3, "minute": 17, "second": 10}
